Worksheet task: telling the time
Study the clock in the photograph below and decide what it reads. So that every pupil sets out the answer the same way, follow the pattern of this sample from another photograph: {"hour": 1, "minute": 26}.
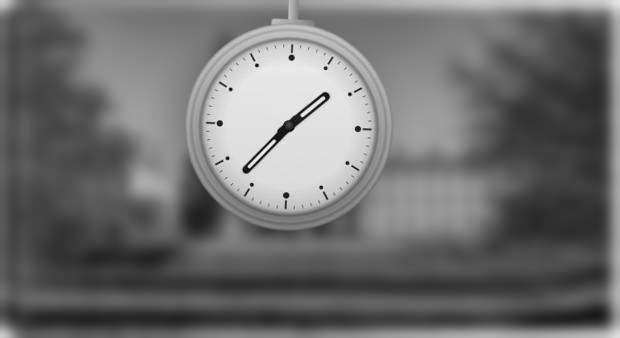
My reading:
{"hour": 1, "minute": 37}
